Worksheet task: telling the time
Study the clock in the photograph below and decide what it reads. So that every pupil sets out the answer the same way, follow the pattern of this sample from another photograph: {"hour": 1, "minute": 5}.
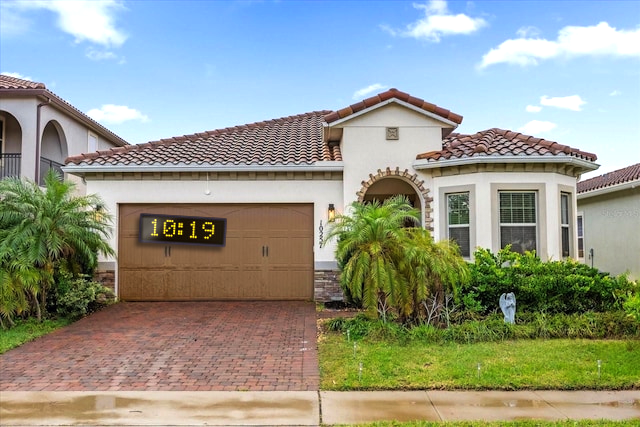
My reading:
{"hour": 10, "minute": 19}
